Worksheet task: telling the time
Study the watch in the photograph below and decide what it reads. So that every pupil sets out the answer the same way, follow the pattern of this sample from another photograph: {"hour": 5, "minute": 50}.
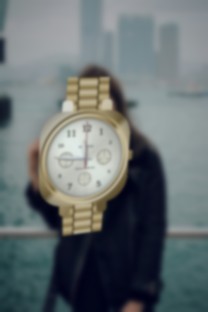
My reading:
{"hour": 11, "minute": 46}
